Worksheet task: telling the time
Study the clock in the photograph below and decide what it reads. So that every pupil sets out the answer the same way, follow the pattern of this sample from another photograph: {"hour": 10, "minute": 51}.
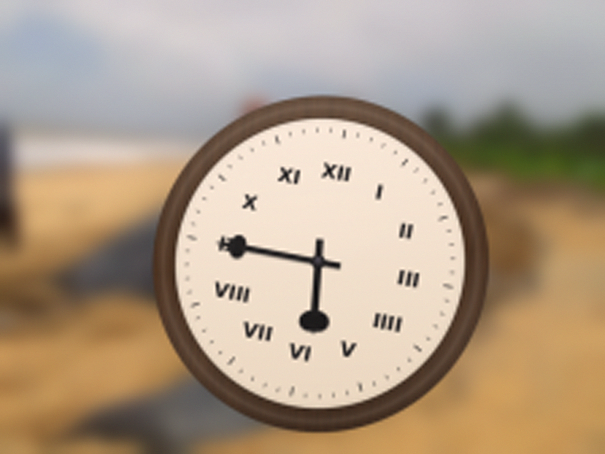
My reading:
{"hour": 5, "minute": 45}
